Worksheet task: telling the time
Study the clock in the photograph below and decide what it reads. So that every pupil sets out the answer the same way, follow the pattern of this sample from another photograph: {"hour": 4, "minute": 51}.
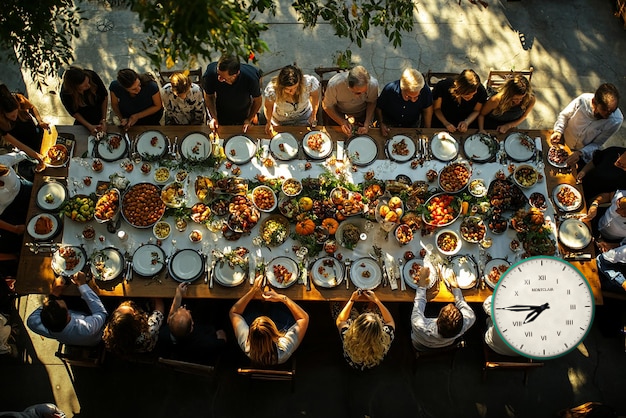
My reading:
{"hour": 7, "minute": 45}
